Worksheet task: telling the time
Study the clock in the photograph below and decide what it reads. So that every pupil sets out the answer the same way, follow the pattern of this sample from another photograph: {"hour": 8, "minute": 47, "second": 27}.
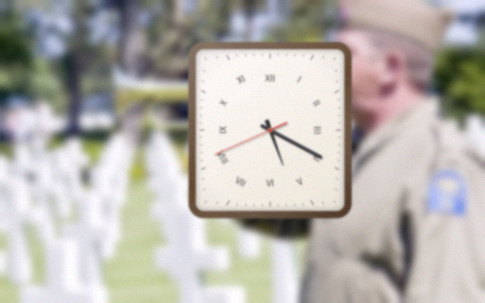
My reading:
{"hour": 5, "minute": 19, "second": 41}
